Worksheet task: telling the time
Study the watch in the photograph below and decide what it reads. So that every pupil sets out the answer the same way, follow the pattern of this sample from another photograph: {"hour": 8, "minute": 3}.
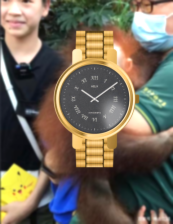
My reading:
{"hour": 10, "minute": 9}
